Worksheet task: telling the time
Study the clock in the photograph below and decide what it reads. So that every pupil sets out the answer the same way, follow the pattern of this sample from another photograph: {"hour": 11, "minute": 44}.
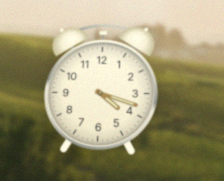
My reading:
{"hour": 4, "minute": 18}
